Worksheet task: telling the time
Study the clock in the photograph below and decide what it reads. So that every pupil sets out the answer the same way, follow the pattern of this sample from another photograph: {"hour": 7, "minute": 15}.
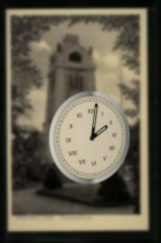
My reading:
{"hour": 2, "minute": 2}
